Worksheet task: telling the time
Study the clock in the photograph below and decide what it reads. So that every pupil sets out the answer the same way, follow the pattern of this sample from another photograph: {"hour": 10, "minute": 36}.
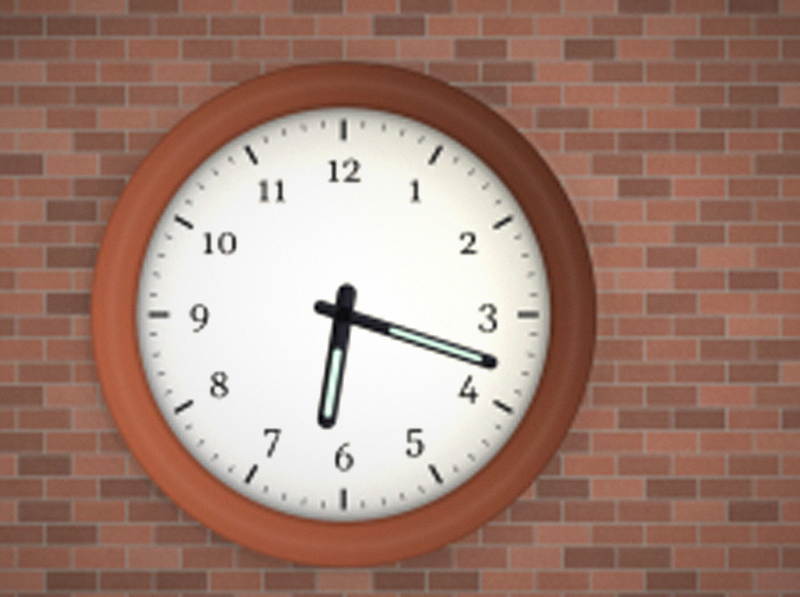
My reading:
{"hour": 6, "minute": 18}
